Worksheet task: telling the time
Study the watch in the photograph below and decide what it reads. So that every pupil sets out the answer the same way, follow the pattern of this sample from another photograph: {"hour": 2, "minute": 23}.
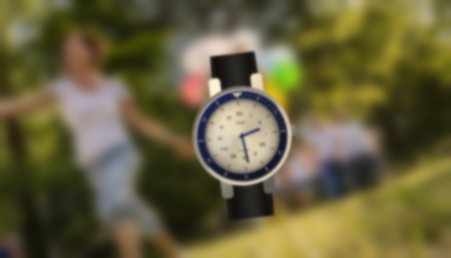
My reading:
{"hour": 2, "minute": 29}
